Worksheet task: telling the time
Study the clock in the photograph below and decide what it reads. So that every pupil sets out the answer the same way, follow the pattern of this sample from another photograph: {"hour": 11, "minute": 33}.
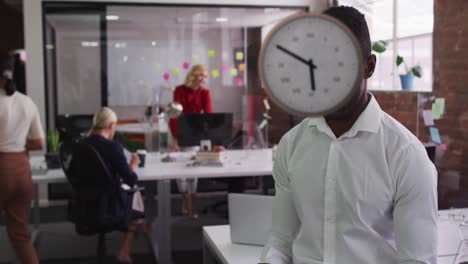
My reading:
{"hour": 5, "minute": 50}
